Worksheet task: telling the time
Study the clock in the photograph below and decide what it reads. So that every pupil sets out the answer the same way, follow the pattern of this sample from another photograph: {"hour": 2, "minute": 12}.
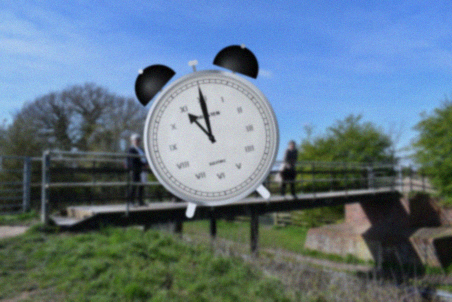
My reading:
{"hour": 11, "minute": 0}
